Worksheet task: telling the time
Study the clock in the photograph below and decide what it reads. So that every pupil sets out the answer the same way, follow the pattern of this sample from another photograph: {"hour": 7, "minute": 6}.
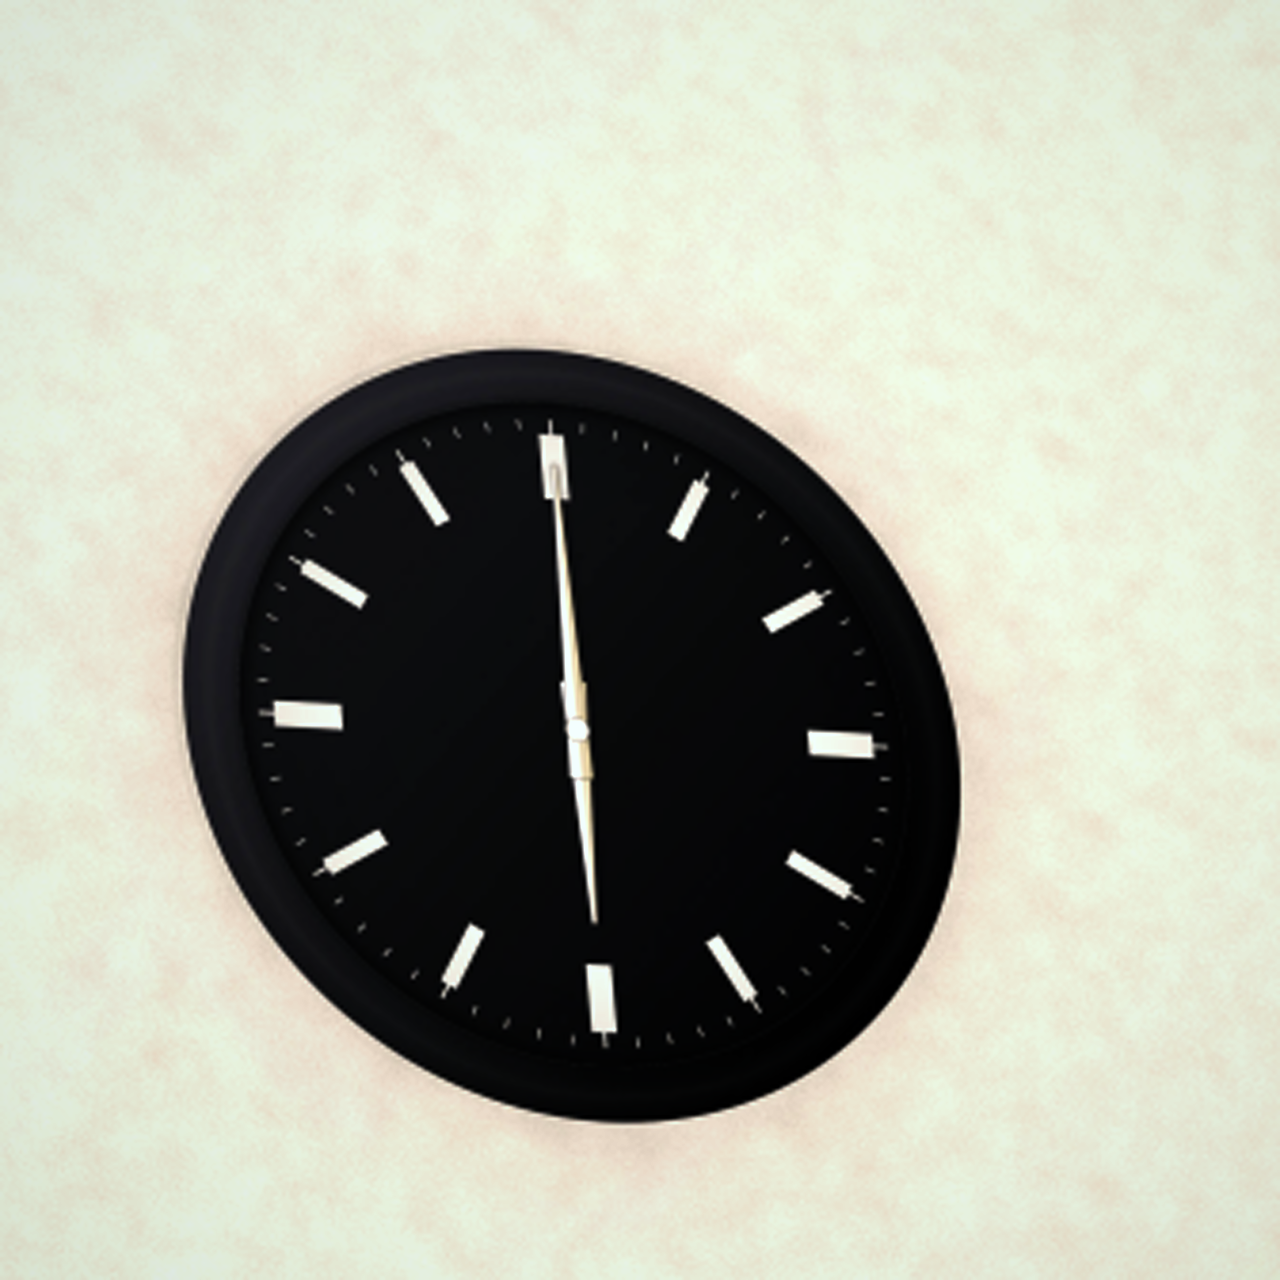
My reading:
{"hour": 6, "minute": 0}
